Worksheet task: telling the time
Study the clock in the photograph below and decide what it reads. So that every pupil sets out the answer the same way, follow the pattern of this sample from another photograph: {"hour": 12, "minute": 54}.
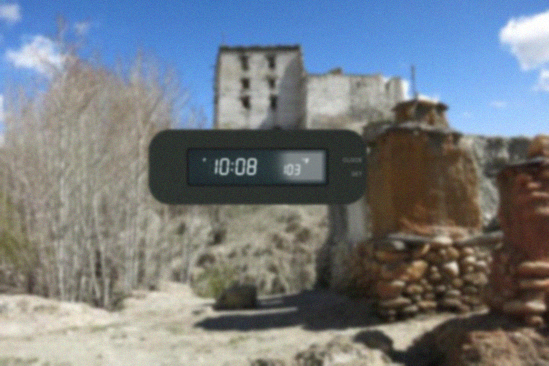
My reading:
{"hour": 10, "minute": 8}
